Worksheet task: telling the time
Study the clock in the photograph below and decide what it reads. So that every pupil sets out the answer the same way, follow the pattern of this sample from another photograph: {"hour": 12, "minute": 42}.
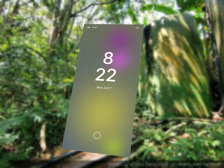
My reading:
{"hour": 8, "minute": 22}
